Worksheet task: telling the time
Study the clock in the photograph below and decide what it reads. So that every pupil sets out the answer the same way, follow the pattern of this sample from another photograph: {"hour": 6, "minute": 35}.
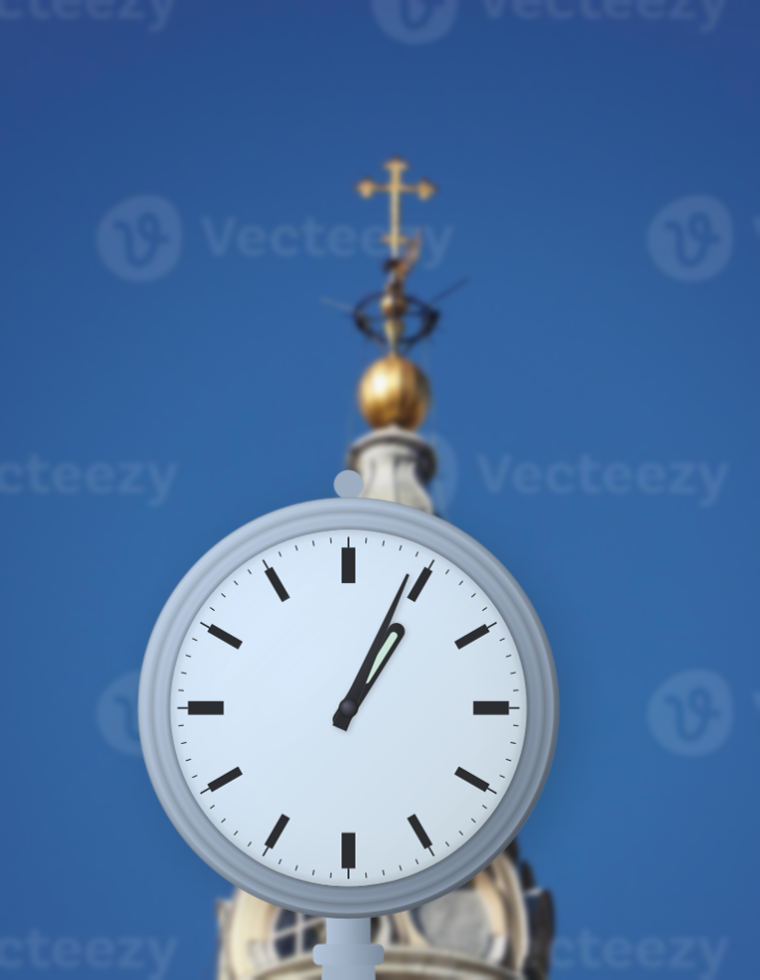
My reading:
{"hour": 1, "minute": 4}
